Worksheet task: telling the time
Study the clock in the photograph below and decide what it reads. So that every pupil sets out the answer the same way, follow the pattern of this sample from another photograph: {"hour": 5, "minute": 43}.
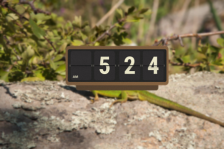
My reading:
{"hour": 5, "minute": 24}
